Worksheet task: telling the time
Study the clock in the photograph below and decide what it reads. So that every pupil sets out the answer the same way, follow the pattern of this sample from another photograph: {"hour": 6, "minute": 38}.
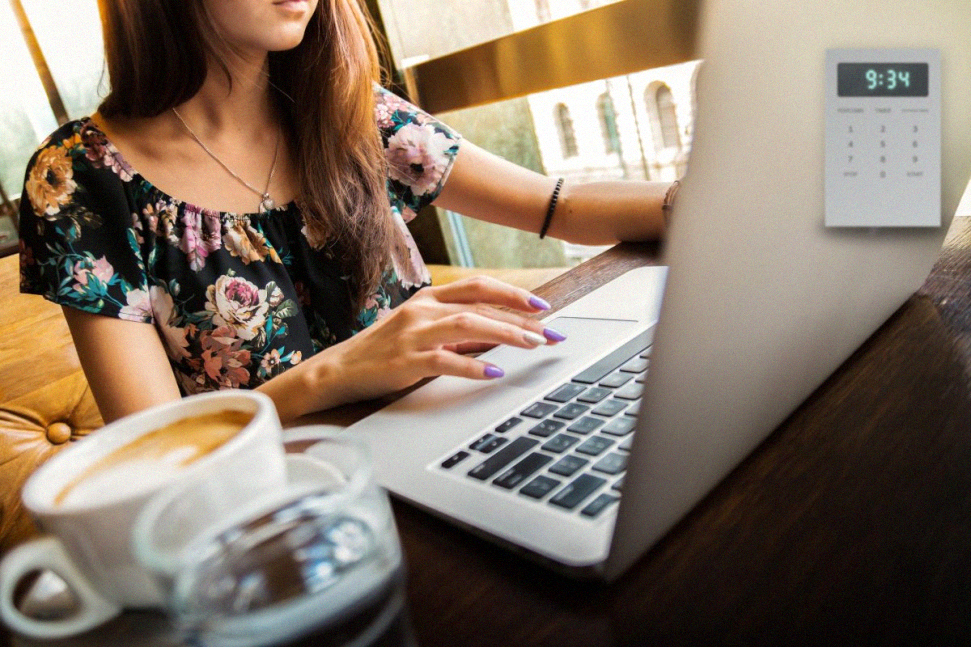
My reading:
{"hour": 9, "minute": 34}
